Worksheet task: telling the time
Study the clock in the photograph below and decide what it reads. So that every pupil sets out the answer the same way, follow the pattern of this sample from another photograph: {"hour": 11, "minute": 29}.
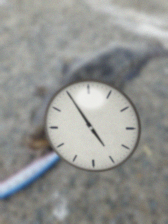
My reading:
{"hour": 4, "minute": 55}
